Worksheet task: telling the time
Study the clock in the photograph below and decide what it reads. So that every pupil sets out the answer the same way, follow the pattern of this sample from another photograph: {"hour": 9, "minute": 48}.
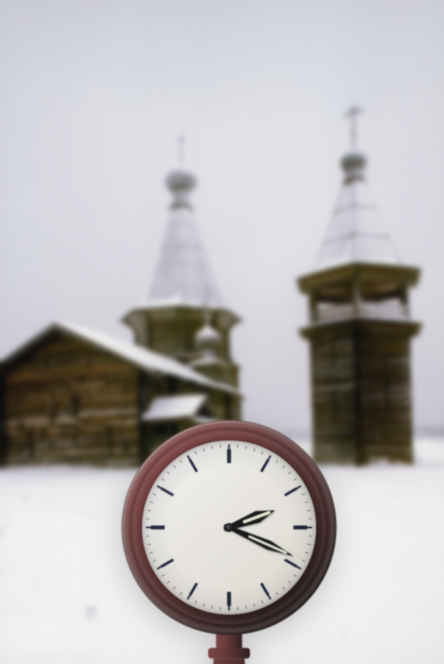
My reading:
{"hour": 2, "minute": 19}
